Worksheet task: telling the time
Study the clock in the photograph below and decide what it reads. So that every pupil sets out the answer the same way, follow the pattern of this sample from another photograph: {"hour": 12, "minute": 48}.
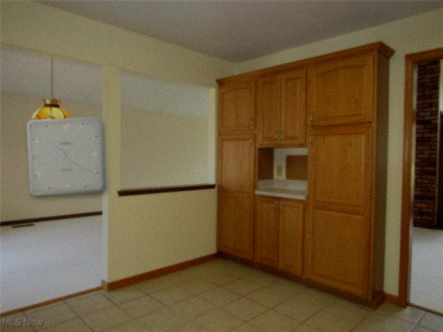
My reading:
{"hour": 10, "minute": 21}
